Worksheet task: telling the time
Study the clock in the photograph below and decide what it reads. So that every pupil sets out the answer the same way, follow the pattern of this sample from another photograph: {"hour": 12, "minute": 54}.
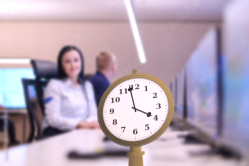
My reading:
{"hour": 3, "minute": 58}
